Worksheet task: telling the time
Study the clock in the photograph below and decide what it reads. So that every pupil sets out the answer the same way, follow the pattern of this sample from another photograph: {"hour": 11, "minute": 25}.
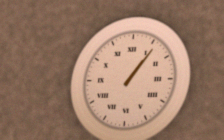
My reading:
{"hour": 1, "minute": 6}
